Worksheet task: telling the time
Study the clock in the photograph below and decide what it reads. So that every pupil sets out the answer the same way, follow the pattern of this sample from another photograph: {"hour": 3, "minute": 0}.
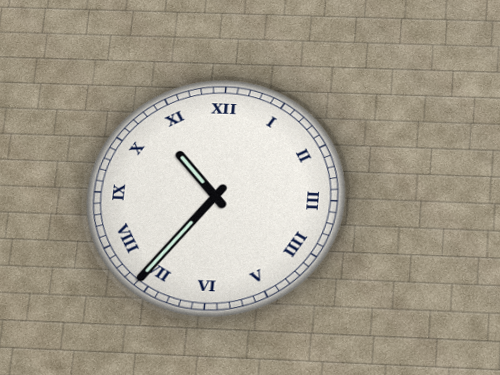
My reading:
{"hour": 10, "minute": 36}
